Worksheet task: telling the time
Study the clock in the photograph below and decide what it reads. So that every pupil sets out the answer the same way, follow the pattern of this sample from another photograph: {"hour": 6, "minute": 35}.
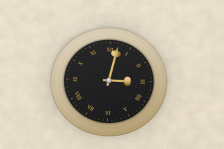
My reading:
{"hour": 3, "minute": 2}
